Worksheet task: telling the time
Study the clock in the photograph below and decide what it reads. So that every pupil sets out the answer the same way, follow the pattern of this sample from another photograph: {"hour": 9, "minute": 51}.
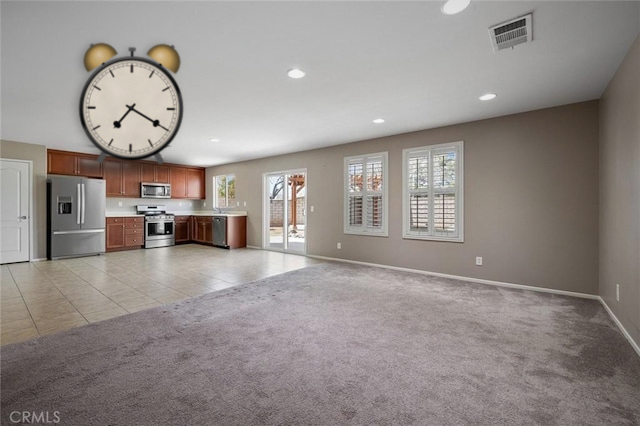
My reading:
{"hour": 7, "minute": 20}
